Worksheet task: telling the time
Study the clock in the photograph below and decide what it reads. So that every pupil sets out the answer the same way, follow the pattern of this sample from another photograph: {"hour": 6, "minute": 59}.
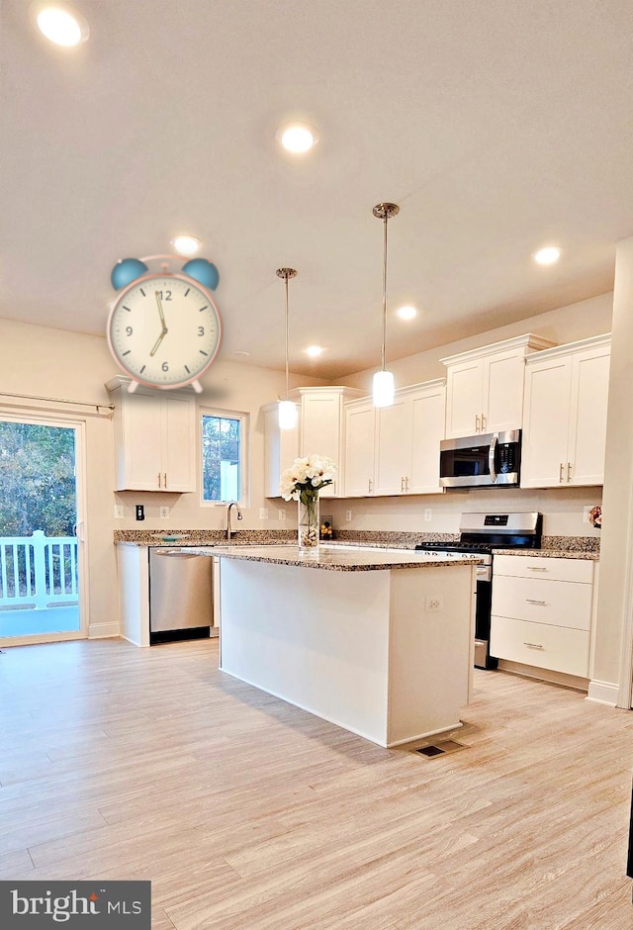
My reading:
{"hour": 6, "minute": 58}
